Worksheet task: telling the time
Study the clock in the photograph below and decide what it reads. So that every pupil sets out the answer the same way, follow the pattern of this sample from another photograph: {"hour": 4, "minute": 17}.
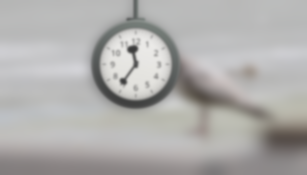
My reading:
{"hour": 11, "minute": 36}
